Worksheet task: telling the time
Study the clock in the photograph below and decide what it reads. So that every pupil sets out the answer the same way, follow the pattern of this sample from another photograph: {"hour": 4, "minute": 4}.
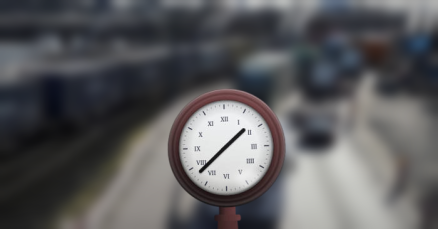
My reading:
{"hour": 1, "minute": 38}
